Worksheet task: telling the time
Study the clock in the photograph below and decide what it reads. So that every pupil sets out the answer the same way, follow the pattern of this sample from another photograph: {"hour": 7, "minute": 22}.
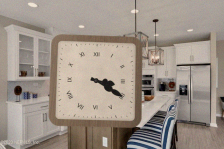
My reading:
{"hour": 3, "minute": 20}
